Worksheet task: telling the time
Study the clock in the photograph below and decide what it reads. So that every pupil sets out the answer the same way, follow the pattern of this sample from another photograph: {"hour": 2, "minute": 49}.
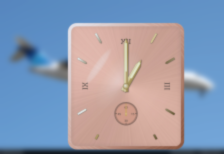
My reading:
{"hour": 1, "minute": 0}
